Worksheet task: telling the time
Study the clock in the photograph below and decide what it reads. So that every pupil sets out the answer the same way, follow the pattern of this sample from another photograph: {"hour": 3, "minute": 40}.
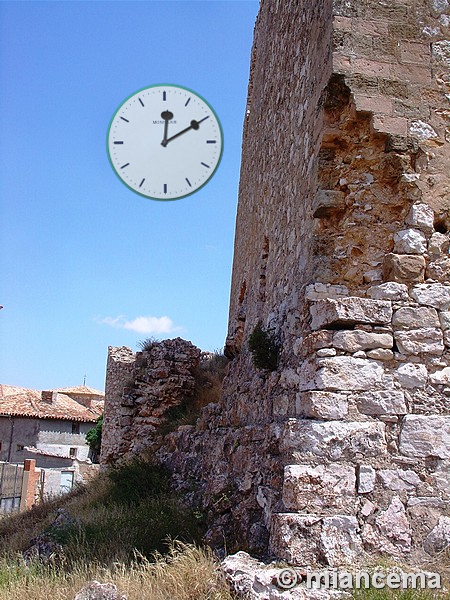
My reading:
{"hour": 12, "minute": 10}
